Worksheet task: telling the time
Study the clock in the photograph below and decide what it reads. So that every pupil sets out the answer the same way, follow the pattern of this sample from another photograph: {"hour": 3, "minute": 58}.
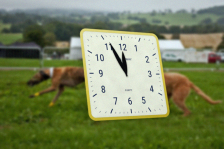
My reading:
{"hour": 11, "minute": 56}
